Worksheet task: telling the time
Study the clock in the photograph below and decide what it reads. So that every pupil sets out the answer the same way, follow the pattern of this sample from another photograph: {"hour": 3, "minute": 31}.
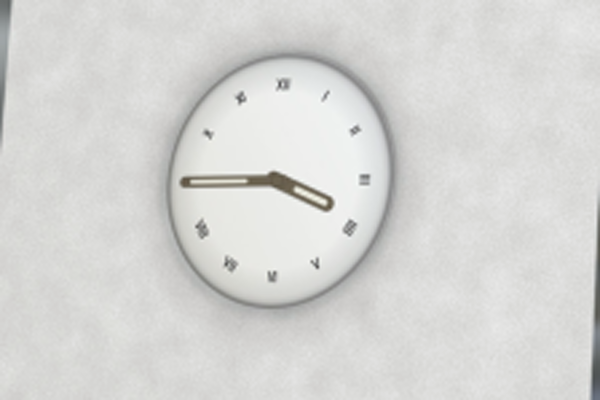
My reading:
{"hour": 3, "minute": 45}
